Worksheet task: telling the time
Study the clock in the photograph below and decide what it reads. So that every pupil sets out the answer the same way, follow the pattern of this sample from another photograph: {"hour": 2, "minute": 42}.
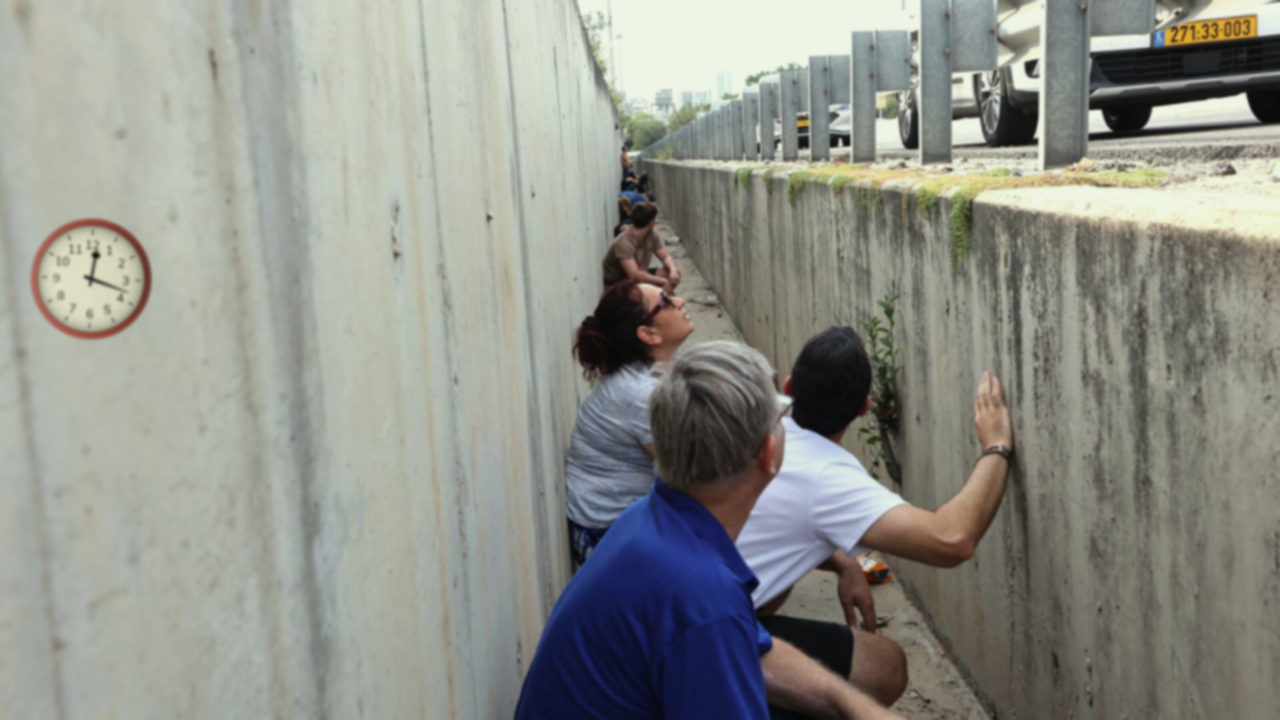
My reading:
{"hour": 12, "minute": 18}
